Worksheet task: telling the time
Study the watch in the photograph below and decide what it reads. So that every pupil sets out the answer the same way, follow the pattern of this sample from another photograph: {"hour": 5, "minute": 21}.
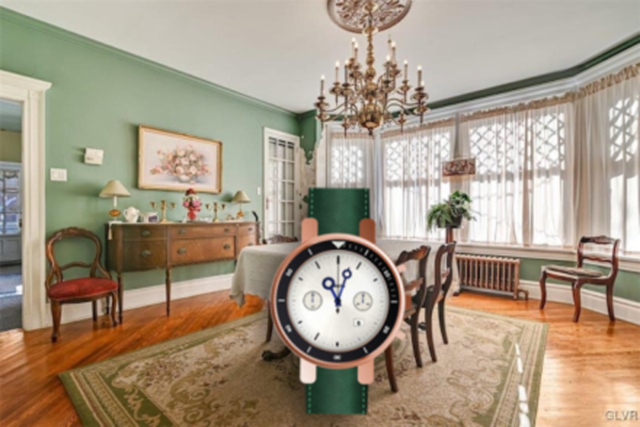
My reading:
{"hour": 11, "minute": 3}
